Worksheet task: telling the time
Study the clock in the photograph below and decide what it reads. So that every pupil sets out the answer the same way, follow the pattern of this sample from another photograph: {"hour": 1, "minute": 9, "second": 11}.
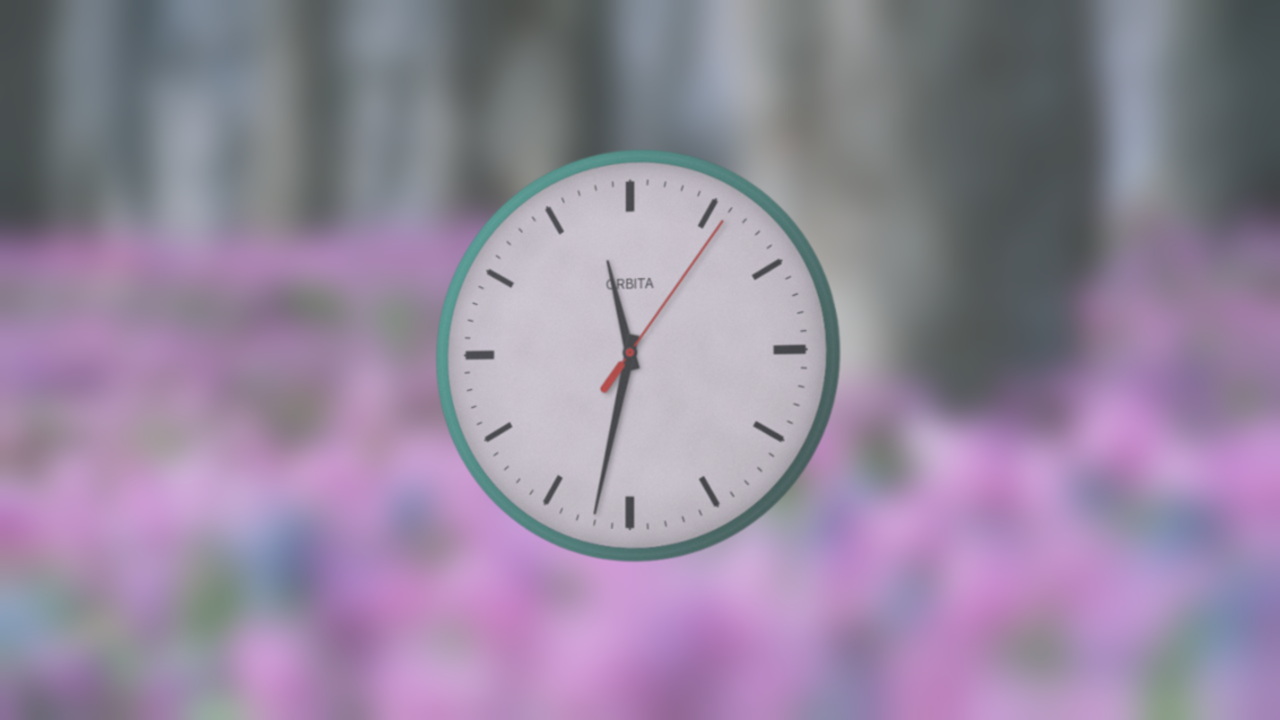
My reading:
{"hour": 11, "minute": 32, "second": 6}
